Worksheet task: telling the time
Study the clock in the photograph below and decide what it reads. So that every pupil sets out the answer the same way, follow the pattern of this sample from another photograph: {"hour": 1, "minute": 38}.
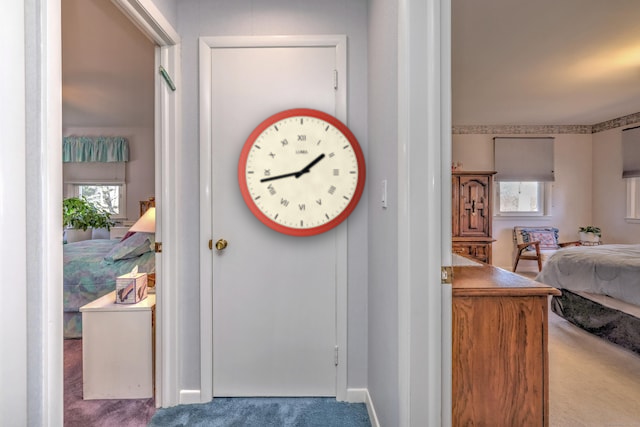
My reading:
{"hour": 1, "minute": 43}
